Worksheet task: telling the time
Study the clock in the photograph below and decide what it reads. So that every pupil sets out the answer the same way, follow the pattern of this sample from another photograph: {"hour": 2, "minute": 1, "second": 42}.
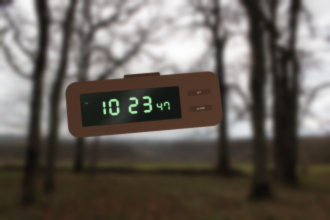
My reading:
{"hour": 10, "minute": 23, "second": 47}
